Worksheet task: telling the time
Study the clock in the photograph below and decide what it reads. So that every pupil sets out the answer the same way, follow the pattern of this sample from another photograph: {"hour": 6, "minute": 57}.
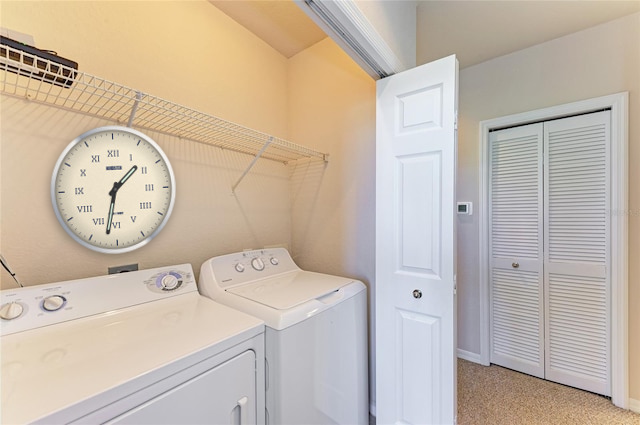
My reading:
{"hour": 1, "minute": 32}
